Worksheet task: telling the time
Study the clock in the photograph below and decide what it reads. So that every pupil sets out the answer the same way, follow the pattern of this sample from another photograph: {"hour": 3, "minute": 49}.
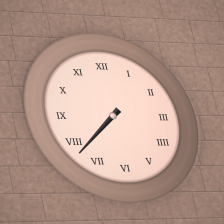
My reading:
{"hour": 7, "minute": 38}
